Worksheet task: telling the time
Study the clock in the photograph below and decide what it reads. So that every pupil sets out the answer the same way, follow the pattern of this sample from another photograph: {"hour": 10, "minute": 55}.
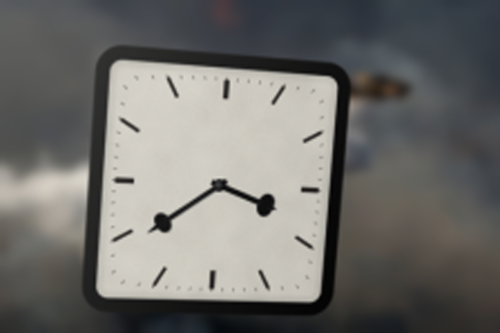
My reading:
{"hour": 3, "minute": 39}
